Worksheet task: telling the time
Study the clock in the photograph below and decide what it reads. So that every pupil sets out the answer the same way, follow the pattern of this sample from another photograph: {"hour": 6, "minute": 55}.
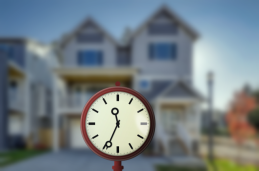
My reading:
{"hour": 11, "minute": 34}
